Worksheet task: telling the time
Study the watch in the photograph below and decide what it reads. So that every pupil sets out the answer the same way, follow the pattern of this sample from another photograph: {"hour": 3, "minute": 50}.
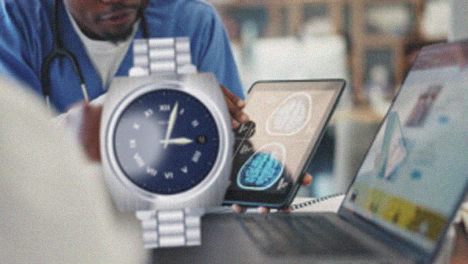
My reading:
{"hour": 3, "minute": 3}
